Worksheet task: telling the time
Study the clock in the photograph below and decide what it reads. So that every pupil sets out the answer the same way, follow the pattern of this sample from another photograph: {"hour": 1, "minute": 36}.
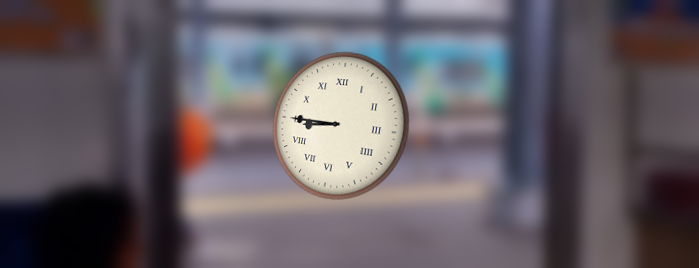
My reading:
{"hour": 8, "minute": 45}
